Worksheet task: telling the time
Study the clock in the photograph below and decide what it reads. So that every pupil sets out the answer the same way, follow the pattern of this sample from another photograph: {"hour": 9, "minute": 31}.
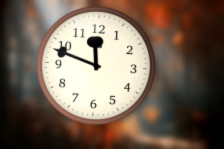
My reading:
{"hour": 11, "minute": 48}
